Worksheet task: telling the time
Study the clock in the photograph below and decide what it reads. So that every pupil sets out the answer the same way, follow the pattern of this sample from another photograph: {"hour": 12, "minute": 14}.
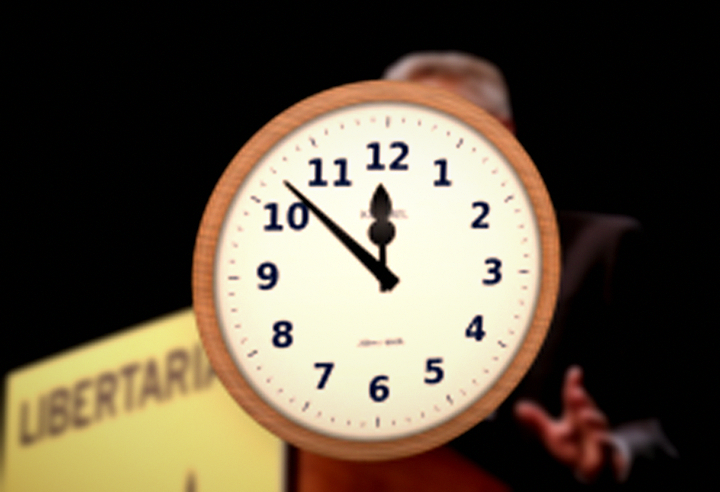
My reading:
{"hour": 11, "minute": 52}
